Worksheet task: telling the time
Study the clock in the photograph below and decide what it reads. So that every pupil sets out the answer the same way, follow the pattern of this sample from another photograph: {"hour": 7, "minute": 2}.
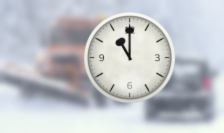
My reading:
{"hour": 11, "minute": 0}
